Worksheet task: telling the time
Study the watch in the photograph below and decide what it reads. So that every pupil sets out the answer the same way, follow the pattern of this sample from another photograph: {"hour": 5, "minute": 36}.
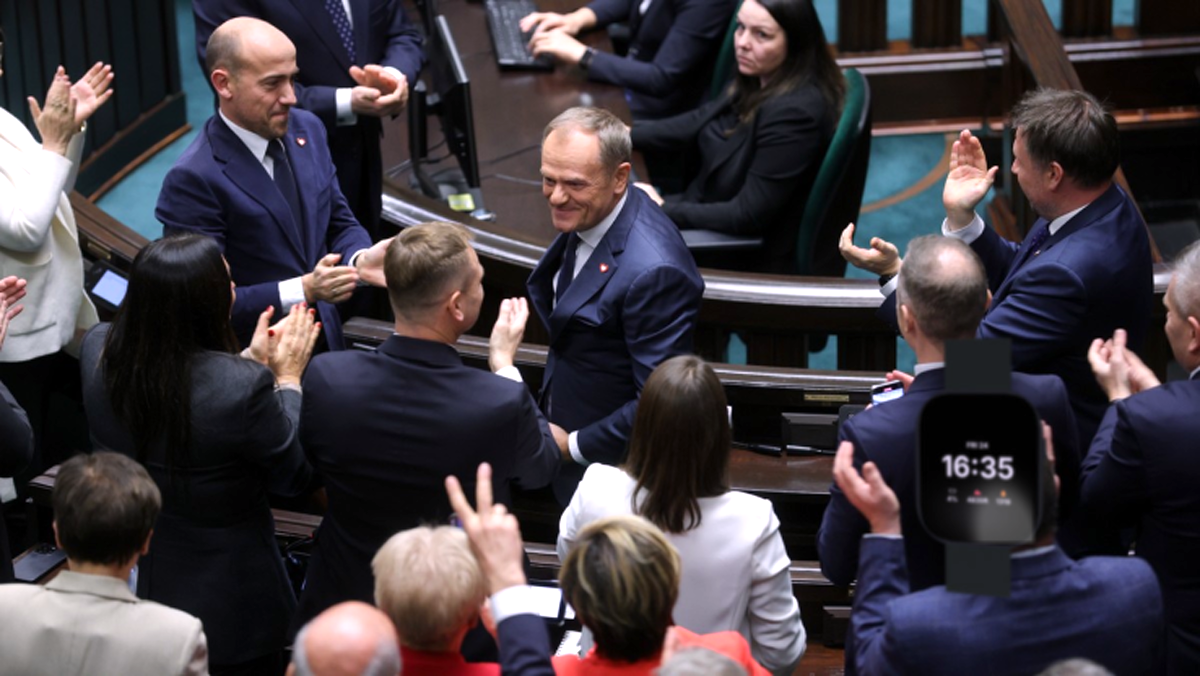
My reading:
{"hour": 16, "minute": 35}
